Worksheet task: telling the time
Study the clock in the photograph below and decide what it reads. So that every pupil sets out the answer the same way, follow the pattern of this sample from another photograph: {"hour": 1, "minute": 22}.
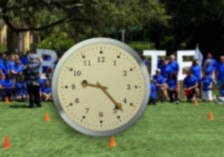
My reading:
{"hour": 9, "minute": 23}
